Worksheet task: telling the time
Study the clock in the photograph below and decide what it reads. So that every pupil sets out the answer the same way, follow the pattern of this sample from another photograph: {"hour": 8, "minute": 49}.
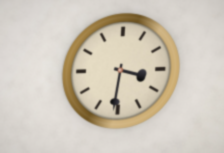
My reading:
{"hour": 3, "minute": 31}
